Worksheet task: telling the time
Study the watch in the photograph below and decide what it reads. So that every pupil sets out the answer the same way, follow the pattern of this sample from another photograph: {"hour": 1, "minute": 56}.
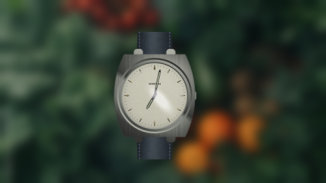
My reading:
{"hour": 7, "minute": 2}
